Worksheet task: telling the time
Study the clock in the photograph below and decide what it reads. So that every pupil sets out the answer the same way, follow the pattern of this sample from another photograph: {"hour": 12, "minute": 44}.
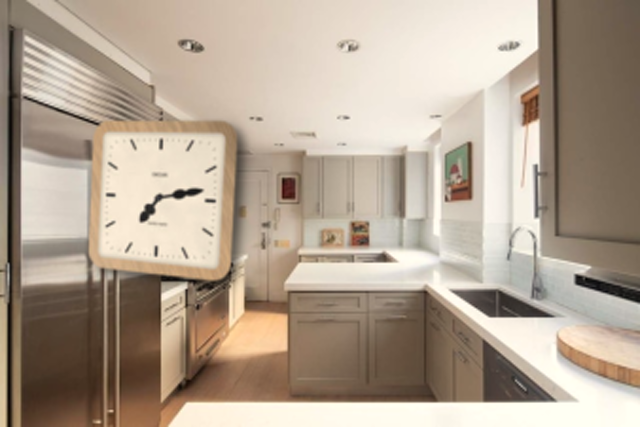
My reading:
{"hour": 7, "minute": 13}
